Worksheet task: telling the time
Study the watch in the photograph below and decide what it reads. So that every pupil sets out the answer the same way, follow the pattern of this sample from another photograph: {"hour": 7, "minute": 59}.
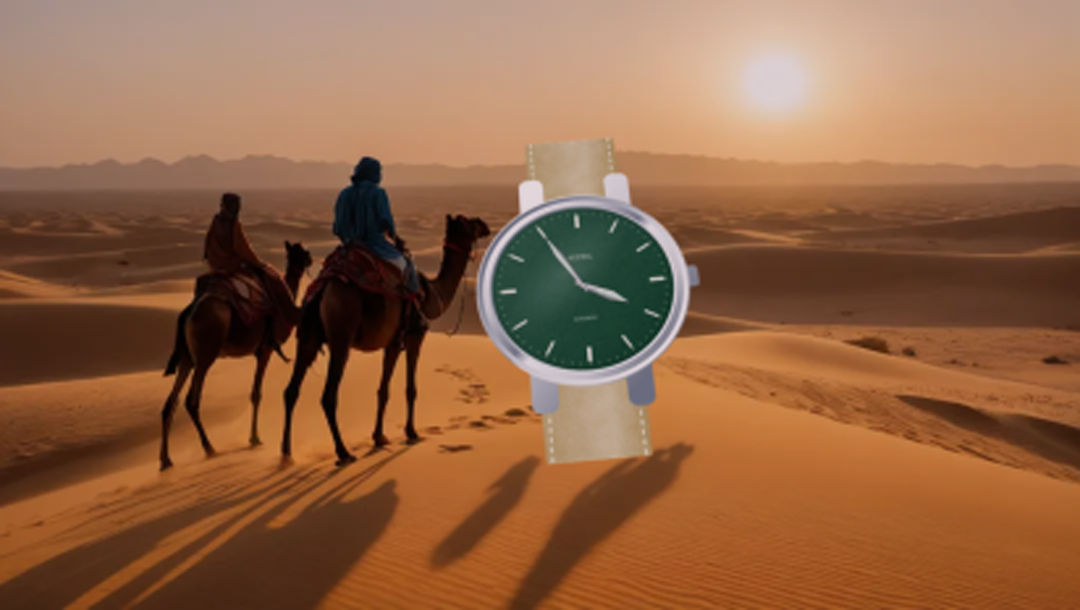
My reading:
{"hour": 3, "minute": 55}
